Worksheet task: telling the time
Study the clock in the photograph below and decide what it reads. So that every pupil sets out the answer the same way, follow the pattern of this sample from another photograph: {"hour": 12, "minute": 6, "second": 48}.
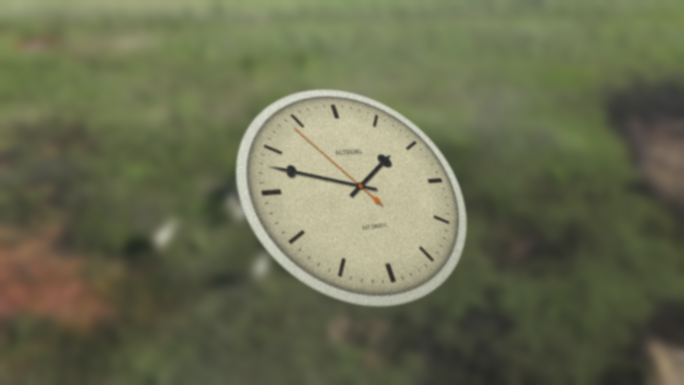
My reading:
{"hour": 1, "minute": 47, "second": 54}
